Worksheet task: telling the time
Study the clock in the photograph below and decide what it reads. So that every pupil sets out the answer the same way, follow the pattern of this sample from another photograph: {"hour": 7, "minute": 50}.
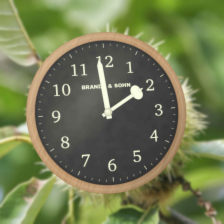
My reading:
{"hour": 1, "minute": 59}
